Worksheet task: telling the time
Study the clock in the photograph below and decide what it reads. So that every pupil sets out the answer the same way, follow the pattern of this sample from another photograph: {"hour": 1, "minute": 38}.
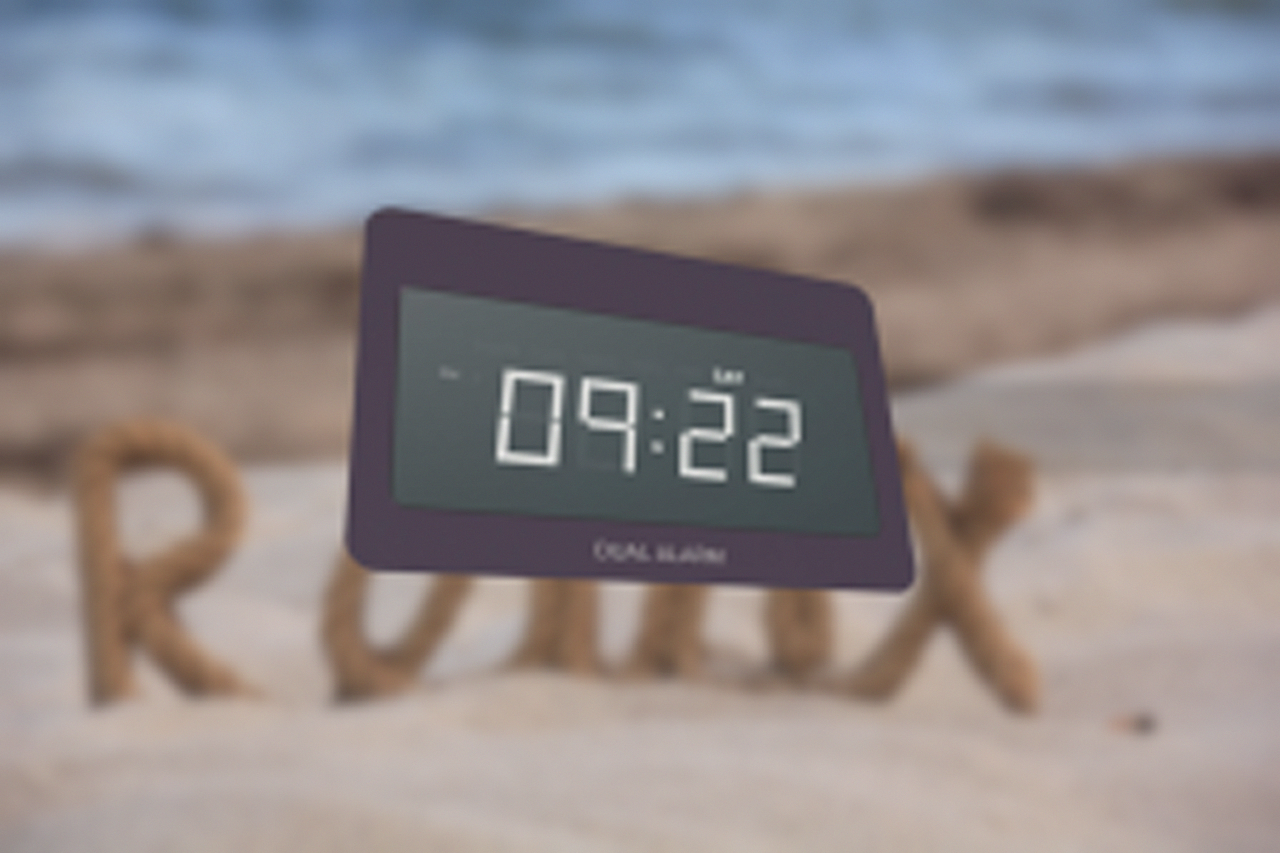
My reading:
{"hour": 9, "minute": 22}
